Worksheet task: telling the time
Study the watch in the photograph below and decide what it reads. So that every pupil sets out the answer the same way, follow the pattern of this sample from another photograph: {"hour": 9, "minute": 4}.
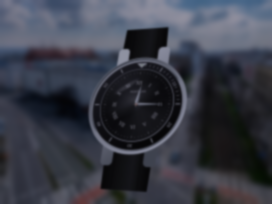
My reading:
{"hour": 12, "minute": 15}
